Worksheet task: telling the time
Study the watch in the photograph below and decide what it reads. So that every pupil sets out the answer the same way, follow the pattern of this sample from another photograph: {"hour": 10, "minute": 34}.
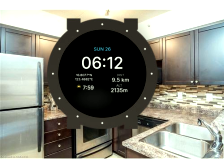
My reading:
{"hour": 6, "minute": 12}
